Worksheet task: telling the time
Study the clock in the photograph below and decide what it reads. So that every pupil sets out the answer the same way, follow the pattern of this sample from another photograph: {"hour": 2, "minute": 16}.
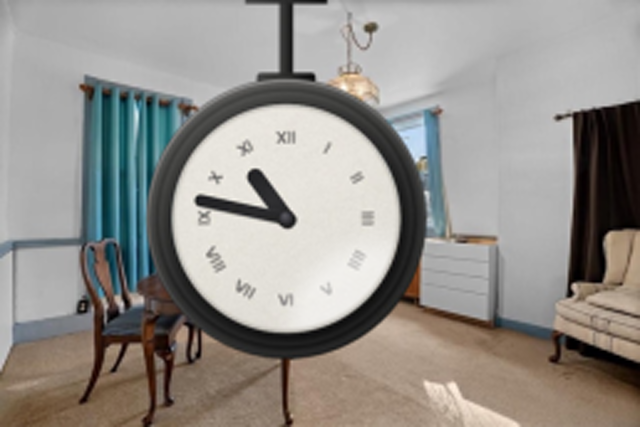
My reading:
{"hour": 10, "minute": 47}
